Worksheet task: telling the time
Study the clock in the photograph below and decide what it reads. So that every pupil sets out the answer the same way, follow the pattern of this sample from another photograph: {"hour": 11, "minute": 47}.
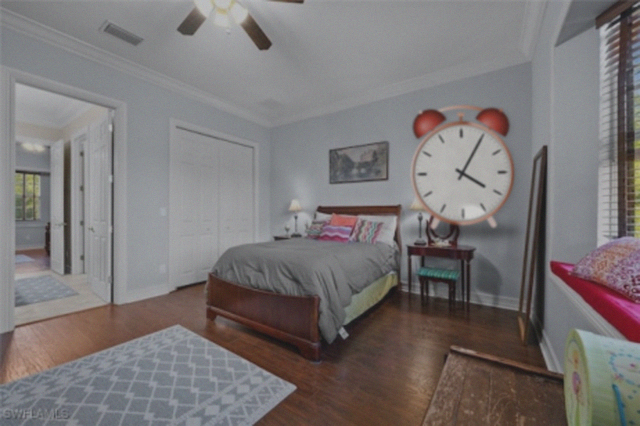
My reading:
{"hour": 4, "minute": 5}
